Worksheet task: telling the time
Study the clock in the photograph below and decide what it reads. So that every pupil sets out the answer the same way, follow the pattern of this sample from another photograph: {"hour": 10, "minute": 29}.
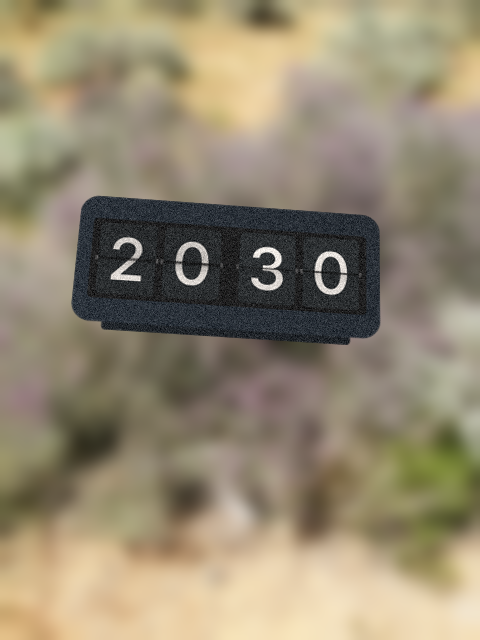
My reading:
{"hour": 20, "minute": 30}
